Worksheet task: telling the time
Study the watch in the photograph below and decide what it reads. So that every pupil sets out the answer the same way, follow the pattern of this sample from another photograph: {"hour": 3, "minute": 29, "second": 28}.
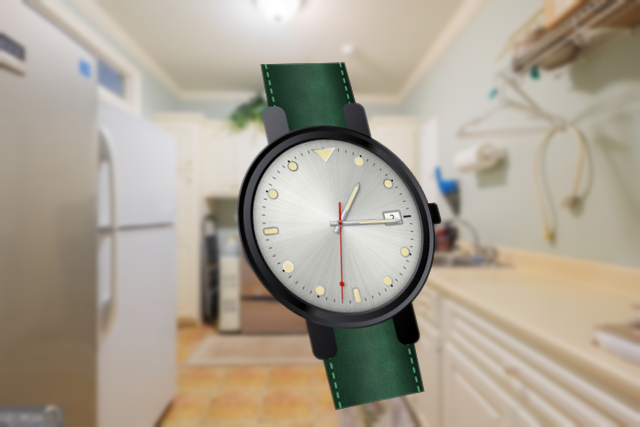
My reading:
{"hour": 1, "minute": 15, "second": 32}
